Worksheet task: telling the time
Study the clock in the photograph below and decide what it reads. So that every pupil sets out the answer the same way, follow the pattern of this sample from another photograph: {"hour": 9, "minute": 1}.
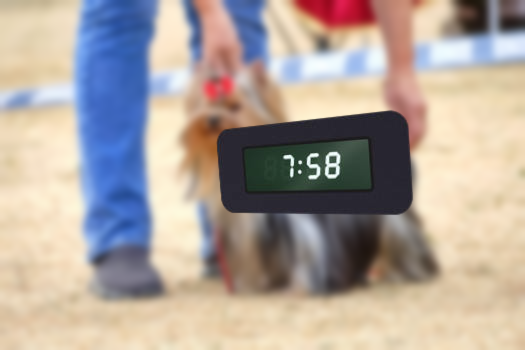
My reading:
{"hour": 7, "minute": 58}
